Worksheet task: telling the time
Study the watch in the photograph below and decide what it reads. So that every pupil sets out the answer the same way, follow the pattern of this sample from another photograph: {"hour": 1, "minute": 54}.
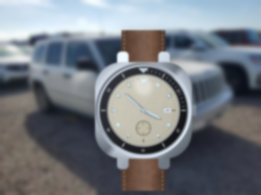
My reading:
{"hour": 3, "minute": 52}
